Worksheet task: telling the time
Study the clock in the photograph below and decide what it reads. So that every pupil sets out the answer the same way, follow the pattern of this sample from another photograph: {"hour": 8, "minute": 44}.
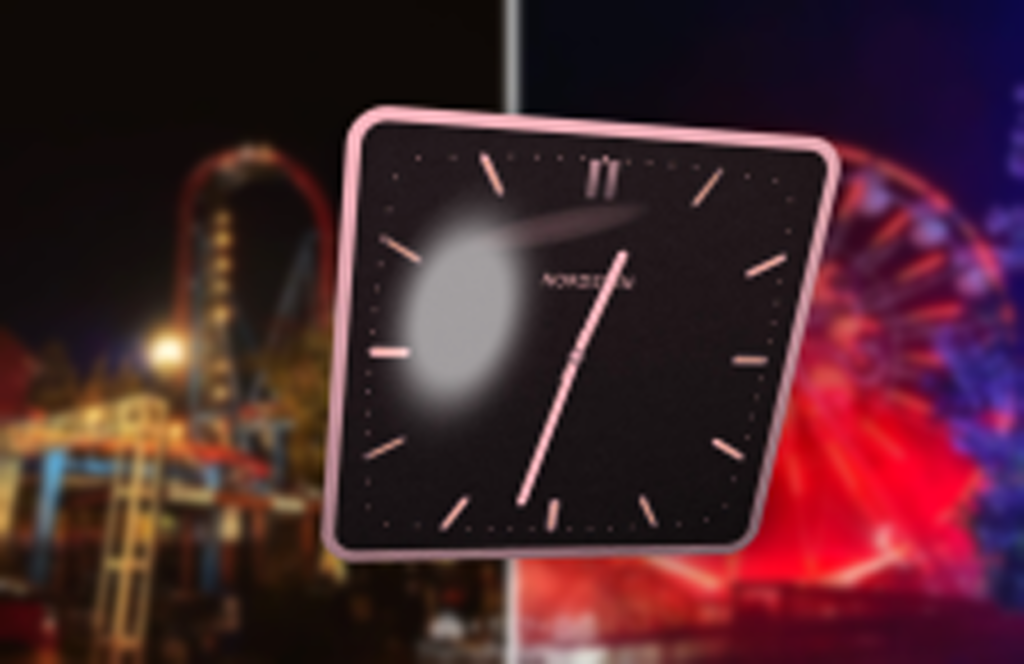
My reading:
{"hour": 12, "minute": 32}
